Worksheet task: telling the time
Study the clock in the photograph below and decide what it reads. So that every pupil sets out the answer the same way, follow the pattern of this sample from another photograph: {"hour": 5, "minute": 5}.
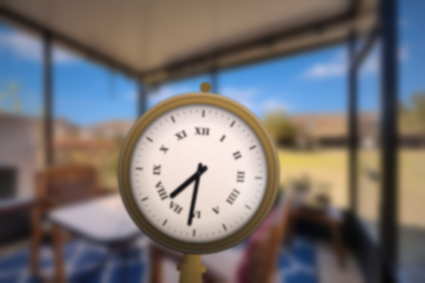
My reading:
{"hour": 7, "minute": 31}
